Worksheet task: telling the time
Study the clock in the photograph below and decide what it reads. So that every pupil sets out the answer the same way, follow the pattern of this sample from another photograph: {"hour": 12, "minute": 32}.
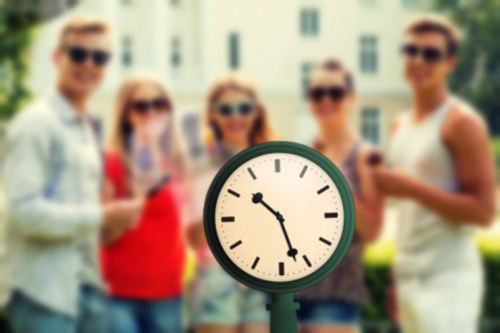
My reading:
{"hour": 10, "minute": 27}
